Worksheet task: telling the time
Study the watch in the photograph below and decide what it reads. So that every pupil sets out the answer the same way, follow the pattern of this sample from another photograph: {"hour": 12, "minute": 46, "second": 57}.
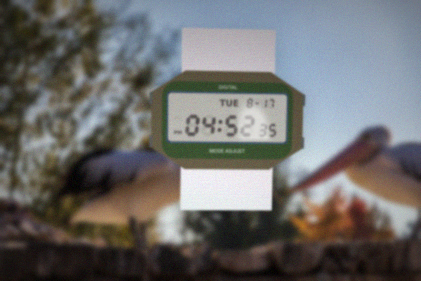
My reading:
{"hour": 4, "minute": 52, "second": 35}
